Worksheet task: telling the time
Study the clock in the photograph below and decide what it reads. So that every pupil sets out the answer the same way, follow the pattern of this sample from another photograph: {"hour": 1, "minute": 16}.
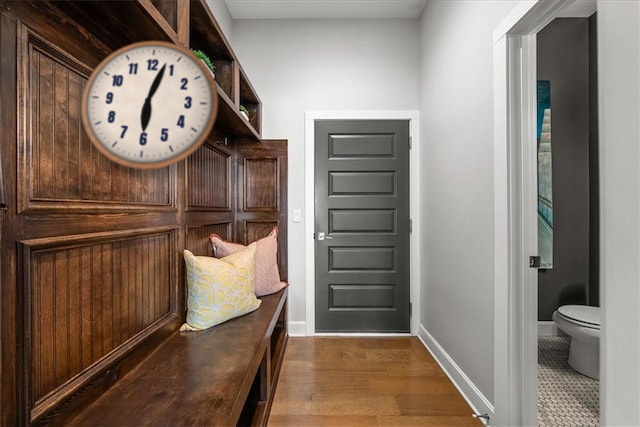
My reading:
{"hour": 6, "minute": 3}
